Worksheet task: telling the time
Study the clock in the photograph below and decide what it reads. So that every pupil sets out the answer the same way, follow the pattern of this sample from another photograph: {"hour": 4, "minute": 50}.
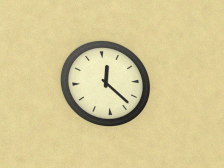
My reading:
{"hour": 12, "minute": 23}
